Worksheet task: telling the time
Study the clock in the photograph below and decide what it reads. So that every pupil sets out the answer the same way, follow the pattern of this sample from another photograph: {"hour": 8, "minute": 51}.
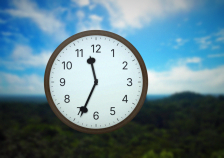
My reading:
{"hour": 11, "minute": 34}
